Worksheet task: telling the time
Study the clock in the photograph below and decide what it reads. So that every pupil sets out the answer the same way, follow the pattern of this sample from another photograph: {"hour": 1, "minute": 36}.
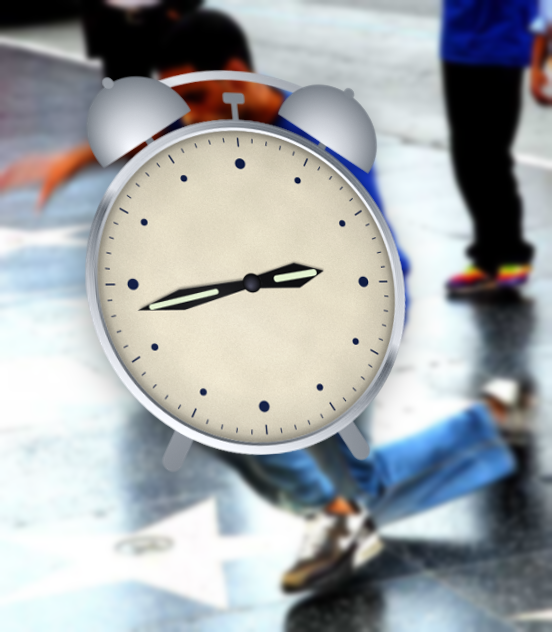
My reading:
{"hour": 2, "minute": 43}
